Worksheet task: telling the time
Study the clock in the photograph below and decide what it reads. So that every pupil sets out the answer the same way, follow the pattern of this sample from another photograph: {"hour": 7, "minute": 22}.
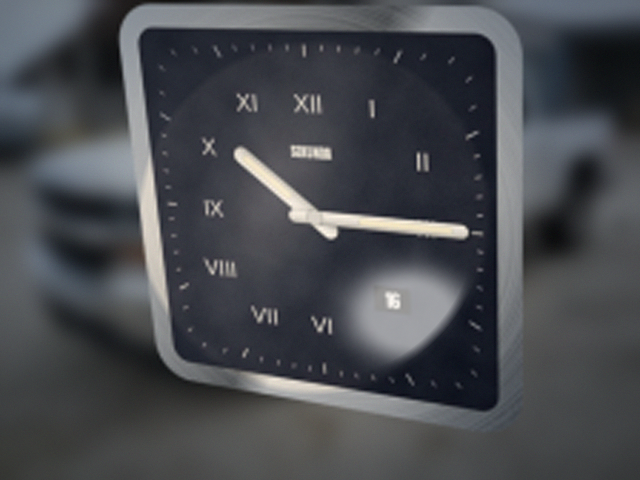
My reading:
{"hour": 10, "minute": 15}
